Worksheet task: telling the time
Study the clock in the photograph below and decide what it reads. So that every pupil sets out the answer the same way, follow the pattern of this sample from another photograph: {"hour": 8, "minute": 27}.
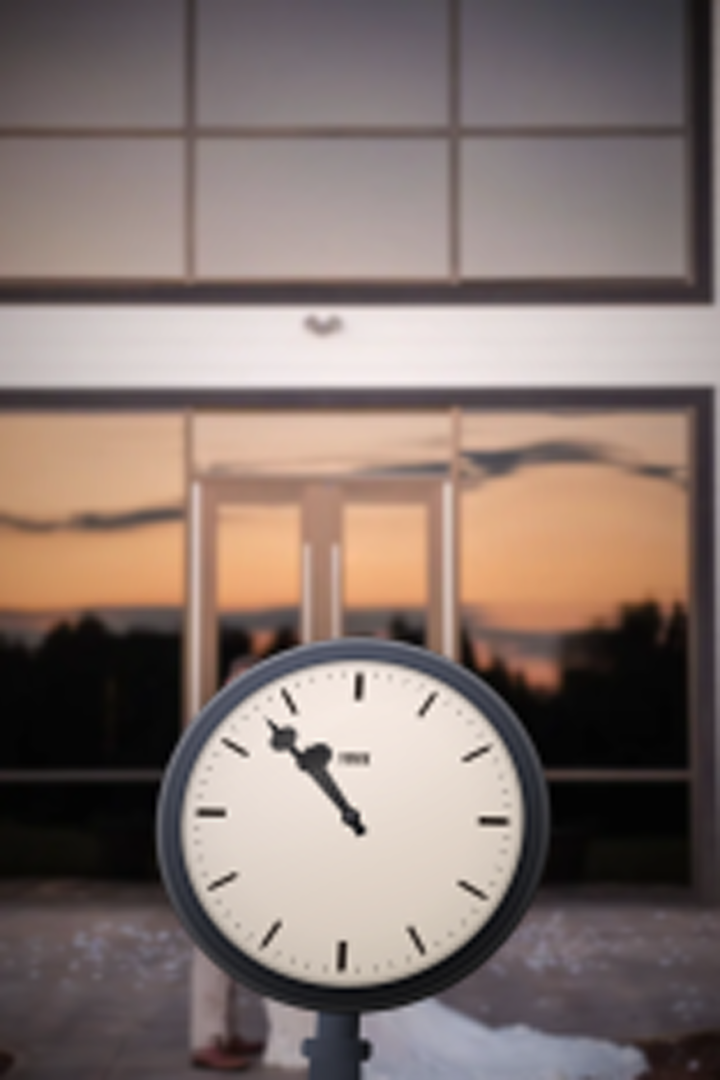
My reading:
{"hour": 10, "minute": 53}
